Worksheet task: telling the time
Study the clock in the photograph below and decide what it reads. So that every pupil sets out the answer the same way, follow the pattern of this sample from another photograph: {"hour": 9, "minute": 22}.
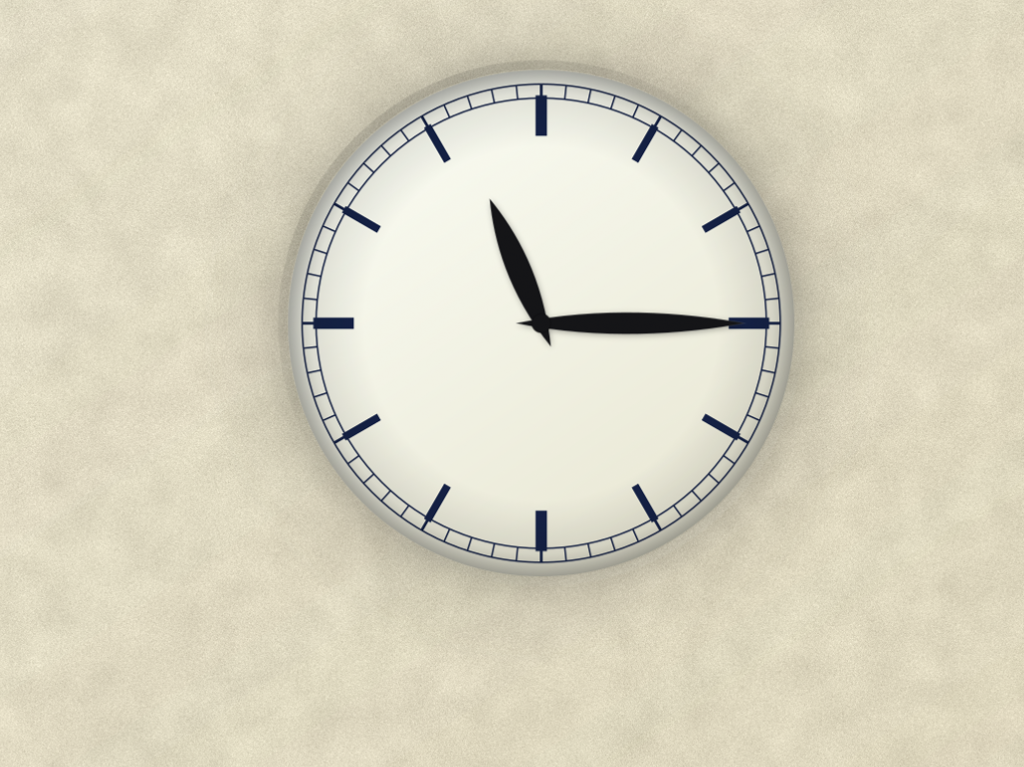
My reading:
{"hour": 11, "minute": 15}
